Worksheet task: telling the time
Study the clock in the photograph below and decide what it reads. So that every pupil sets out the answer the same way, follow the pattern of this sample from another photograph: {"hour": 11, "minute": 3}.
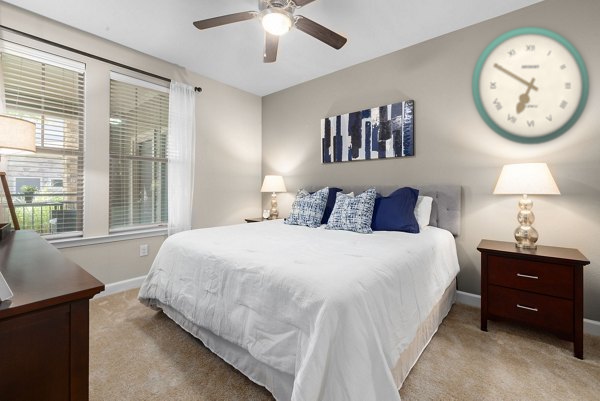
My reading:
{"hour": 6, "minute": 50}
